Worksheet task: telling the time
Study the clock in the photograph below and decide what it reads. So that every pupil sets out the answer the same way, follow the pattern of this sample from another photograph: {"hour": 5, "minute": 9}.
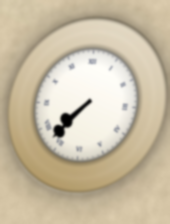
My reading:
{"hour": 7, "minute": 37}
